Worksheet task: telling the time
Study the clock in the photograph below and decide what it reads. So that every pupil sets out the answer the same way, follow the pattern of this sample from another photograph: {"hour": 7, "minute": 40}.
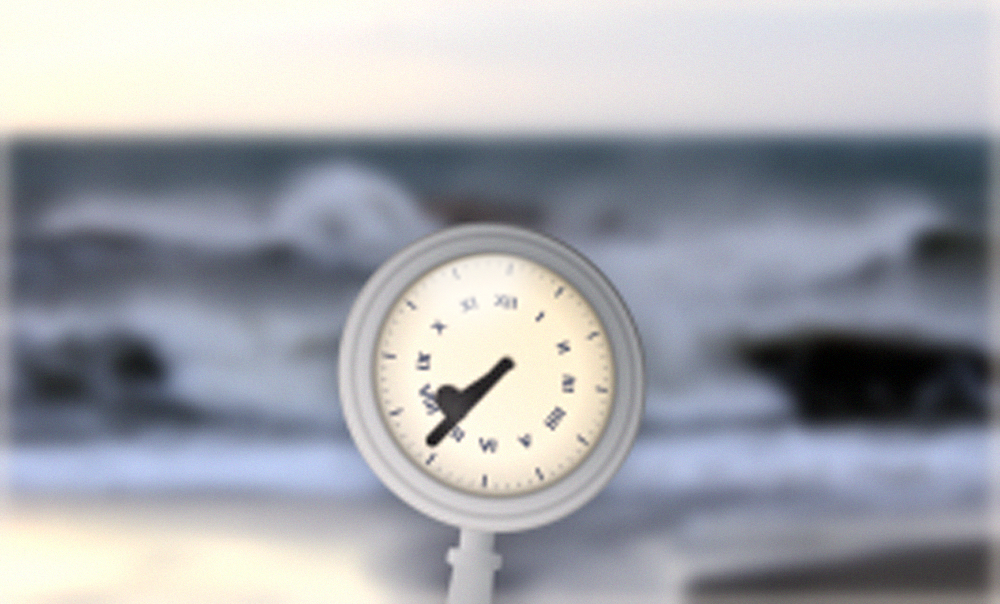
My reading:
{"hour": 7, "minute": 36}
